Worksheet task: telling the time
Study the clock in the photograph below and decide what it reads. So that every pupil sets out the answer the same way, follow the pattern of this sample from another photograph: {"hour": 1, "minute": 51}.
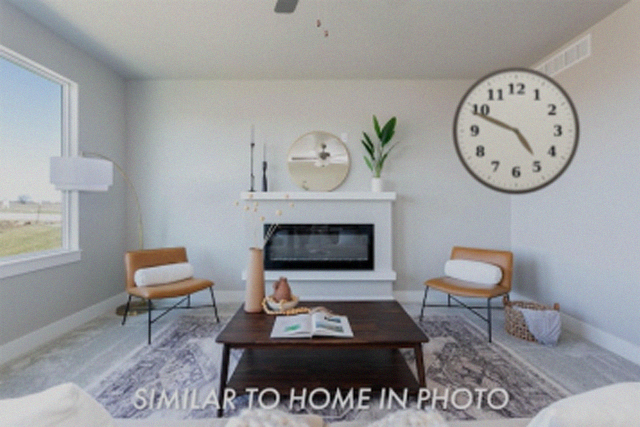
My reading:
{"hour": 4, "minute": 49}
